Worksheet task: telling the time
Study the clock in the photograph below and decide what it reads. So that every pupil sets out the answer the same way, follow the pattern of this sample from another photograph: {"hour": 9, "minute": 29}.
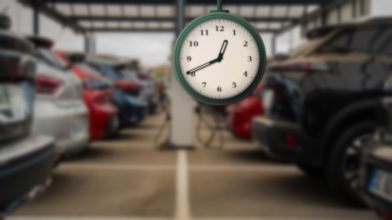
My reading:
{"hour": 12, "minute": 41}
